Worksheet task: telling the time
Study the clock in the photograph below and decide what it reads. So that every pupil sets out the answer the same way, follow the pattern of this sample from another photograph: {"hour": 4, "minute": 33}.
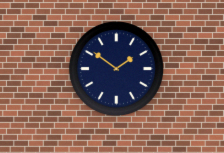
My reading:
{"hour": 1, "minute": 51}
